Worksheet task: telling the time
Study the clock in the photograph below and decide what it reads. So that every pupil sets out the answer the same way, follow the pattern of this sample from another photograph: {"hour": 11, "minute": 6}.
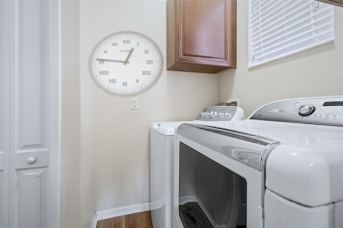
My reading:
{"hour": 12, "minute": 46}
